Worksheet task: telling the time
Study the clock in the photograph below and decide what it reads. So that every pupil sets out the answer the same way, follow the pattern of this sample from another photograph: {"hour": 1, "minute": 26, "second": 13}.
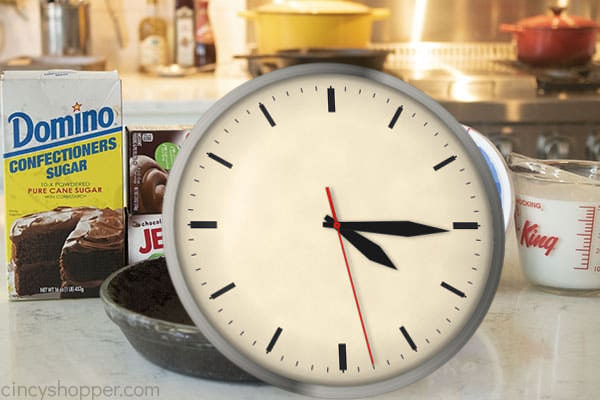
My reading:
{"hour": 4, "minute": 15, "second": 28}
